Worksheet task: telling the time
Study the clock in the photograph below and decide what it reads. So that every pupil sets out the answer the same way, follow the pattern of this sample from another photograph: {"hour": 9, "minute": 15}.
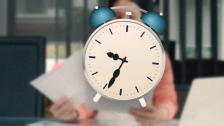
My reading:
{"hour": 9, "minute": 34}
